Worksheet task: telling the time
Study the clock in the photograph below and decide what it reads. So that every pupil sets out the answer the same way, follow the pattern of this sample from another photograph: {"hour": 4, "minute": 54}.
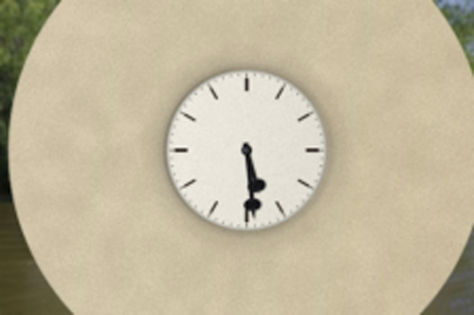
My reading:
{"hour": 5, "minute": 29}
